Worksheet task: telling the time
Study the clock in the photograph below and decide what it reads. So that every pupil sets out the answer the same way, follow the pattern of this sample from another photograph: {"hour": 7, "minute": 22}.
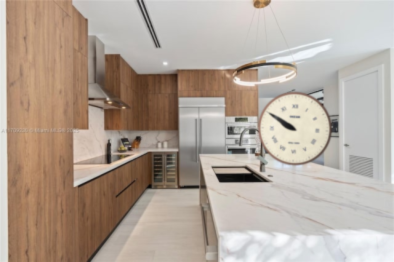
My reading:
{"hour": 9, "minute": 50}
